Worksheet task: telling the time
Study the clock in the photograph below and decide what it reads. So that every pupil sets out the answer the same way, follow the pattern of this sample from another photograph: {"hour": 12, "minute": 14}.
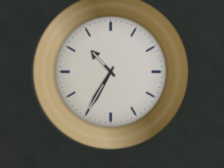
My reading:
{"hour": 10, "minute": 35}
